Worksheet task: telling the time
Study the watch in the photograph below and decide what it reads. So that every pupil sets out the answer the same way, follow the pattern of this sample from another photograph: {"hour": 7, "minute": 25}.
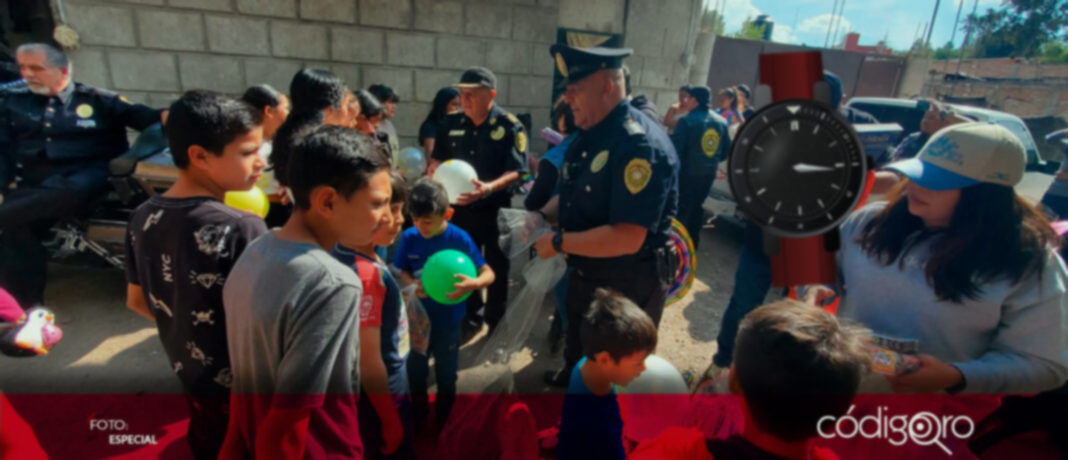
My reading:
{"hour": 3, "minute": 16}
